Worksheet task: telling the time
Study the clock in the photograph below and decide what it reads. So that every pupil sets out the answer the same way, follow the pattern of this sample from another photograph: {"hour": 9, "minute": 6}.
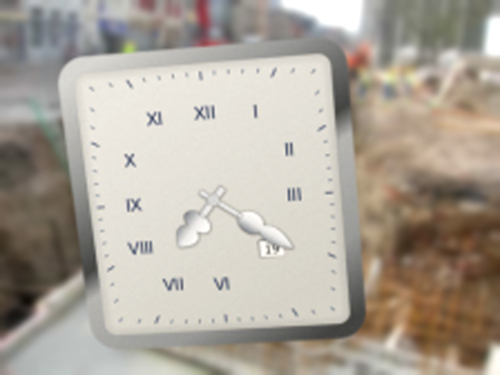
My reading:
{"hour": 7, "minute": 21}
